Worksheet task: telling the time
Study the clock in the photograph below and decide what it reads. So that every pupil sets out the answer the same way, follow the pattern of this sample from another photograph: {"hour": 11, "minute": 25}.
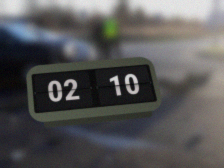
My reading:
{"hour": 2, "minute": 10}
